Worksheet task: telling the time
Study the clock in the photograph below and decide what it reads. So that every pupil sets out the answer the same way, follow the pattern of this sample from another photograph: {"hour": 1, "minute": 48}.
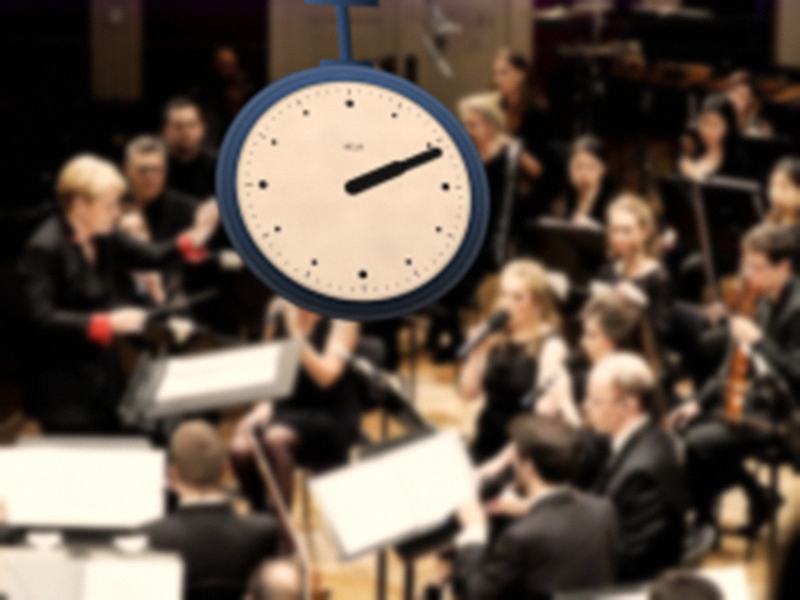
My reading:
{"hour": 2, "minute": 11}
